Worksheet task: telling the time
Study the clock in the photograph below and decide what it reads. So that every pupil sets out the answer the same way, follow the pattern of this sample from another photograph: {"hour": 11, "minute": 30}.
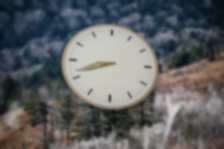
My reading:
{"hour": 8, "minute": 42}
